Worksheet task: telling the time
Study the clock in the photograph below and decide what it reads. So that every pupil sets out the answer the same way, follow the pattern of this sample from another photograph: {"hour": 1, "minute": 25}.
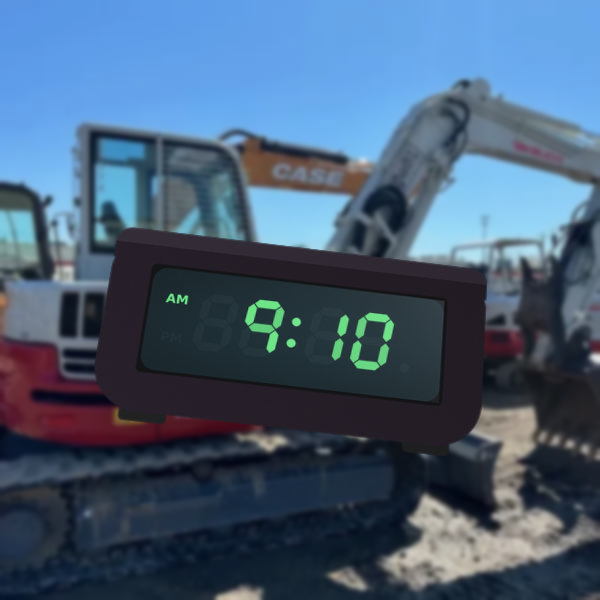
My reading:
{"hour": 9, "minute": 10}
